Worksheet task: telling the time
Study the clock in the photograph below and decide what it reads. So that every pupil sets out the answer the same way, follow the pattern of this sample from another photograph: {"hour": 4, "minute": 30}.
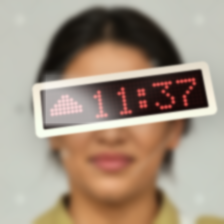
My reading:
{"hour": 11, "minute": 37}
